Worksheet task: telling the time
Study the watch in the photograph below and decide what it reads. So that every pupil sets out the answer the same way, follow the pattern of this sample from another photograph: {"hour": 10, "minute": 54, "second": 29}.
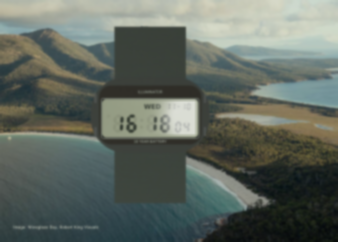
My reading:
{"hour": 16, "minute": 18, "second": 4}
